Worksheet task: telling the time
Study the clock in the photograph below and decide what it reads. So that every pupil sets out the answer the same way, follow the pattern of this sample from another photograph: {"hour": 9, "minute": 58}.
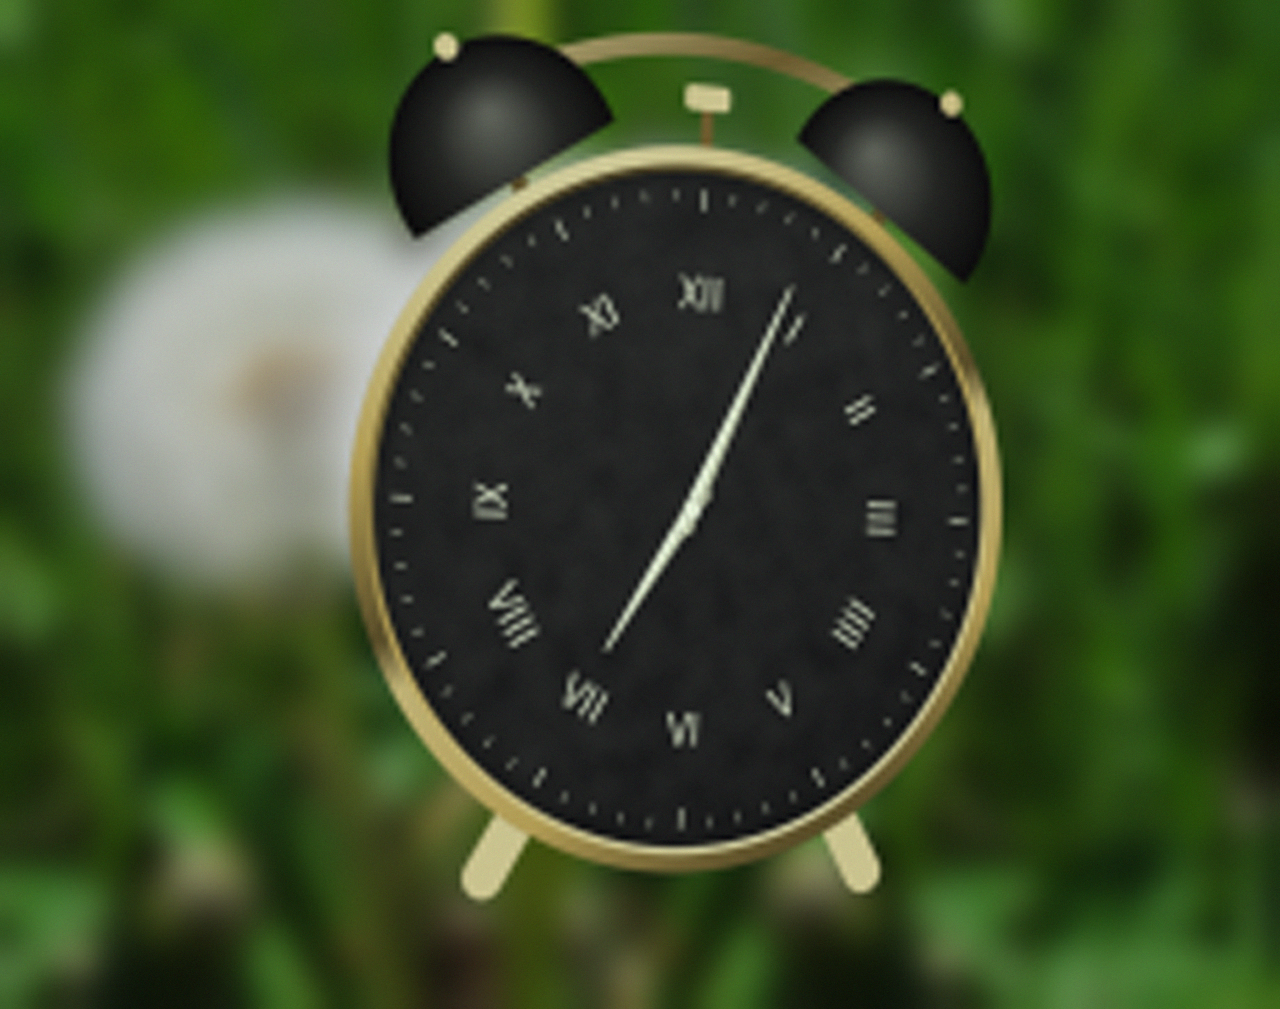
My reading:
{"hour": 7, "minute": 4}
